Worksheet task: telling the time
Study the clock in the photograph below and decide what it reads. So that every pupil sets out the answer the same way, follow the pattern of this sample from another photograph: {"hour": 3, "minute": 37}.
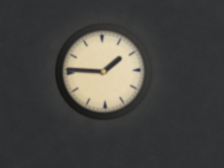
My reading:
{"hour": 1, "minute": 46}
